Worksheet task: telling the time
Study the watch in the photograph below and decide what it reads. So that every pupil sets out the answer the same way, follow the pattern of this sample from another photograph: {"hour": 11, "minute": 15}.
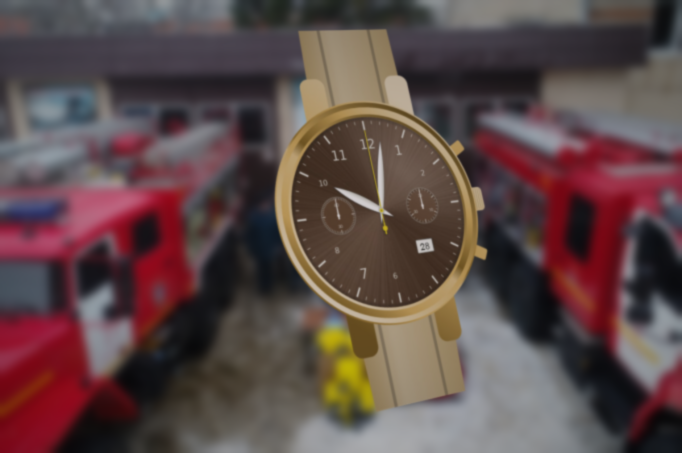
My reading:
{"hour": 10, "minute": 2}
